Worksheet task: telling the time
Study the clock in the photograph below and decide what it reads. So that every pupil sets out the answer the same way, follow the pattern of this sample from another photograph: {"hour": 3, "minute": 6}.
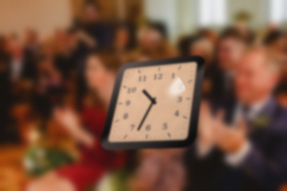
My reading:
{"hour": 10, "minute": 33}
